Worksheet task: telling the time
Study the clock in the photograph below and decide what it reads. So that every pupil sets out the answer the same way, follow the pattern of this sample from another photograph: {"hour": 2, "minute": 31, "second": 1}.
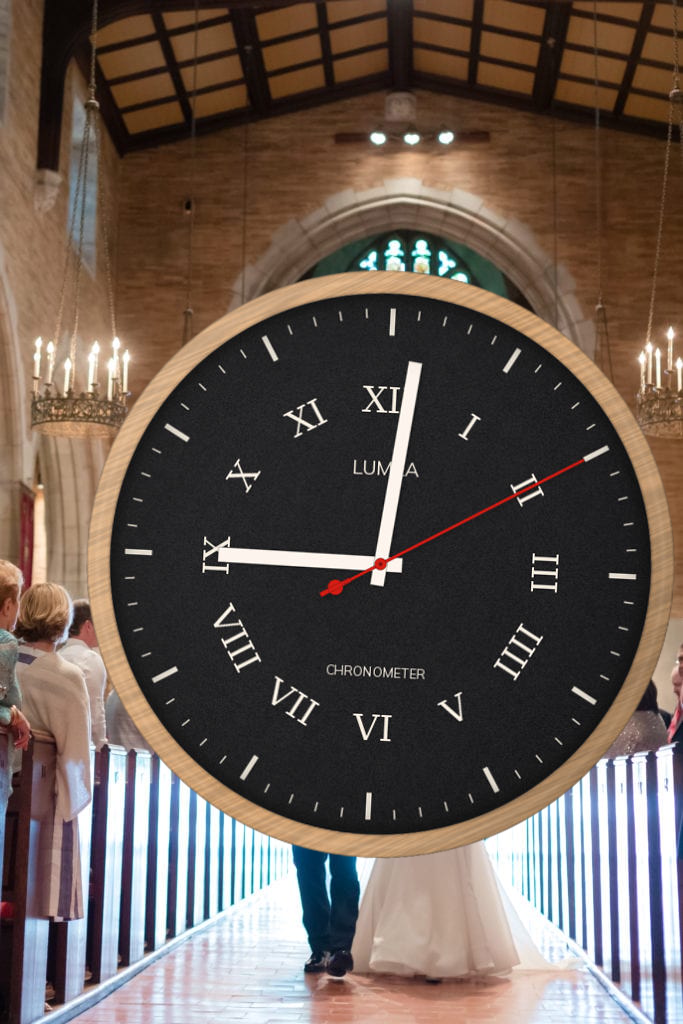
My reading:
{"hour": 9, "minute": 1, "second": 10}
